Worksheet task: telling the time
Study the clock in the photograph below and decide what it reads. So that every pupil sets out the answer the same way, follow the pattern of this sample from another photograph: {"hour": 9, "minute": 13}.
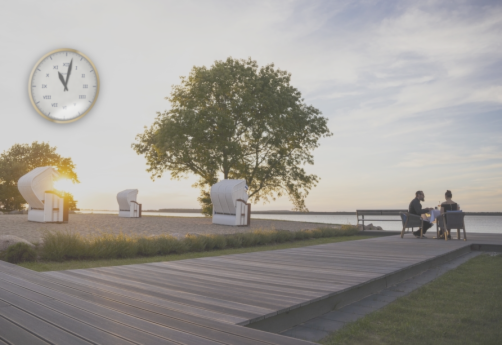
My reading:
{"hour": 11, "minute": 2}
